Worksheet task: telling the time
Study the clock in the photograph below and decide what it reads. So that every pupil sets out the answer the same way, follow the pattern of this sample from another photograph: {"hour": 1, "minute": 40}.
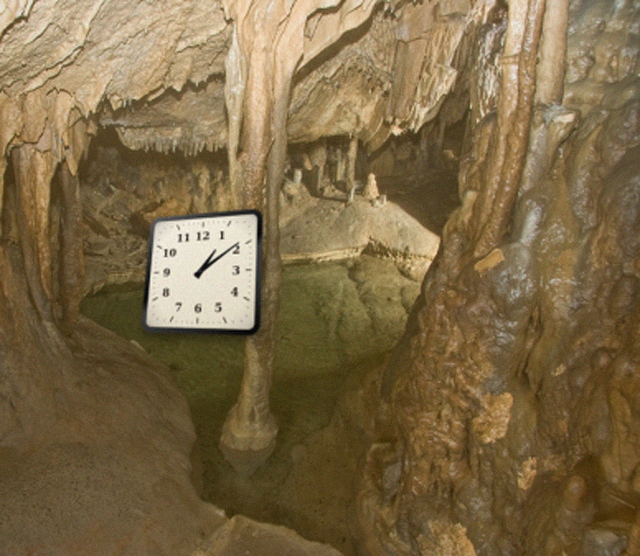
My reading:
{"hour": 1, "minute": 9}
